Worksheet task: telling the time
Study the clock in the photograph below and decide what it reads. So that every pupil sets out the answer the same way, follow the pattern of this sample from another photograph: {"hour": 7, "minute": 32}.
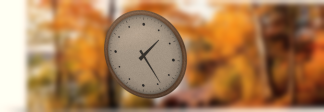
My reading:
{"hour": 1, "minute": 24}
